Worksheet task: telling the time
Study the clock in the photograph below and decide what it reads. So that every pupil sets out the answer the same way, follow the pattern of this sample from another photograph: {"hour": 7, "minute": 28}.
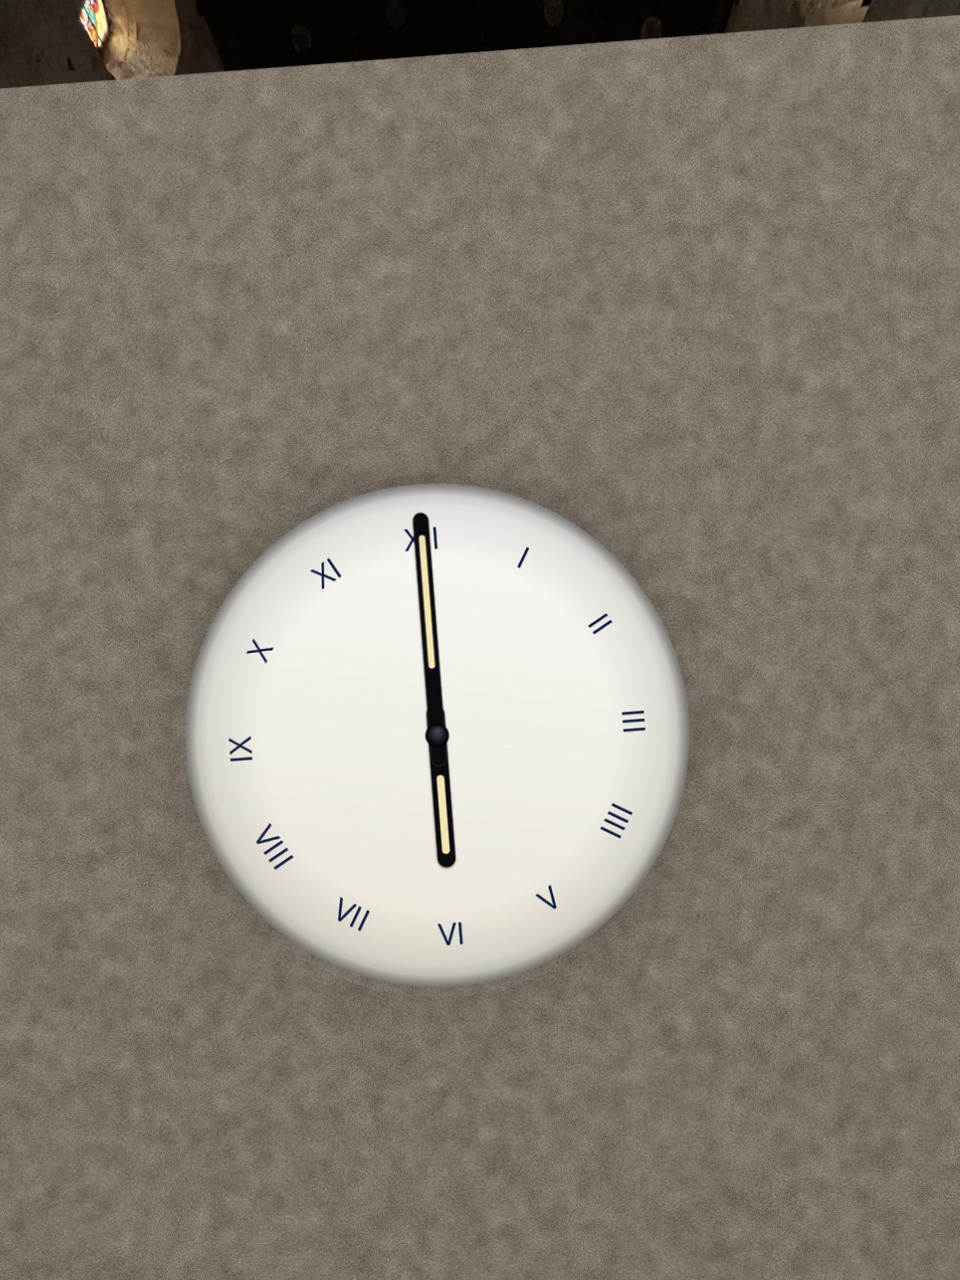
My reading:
{"hour": 6, "minute": 0}
